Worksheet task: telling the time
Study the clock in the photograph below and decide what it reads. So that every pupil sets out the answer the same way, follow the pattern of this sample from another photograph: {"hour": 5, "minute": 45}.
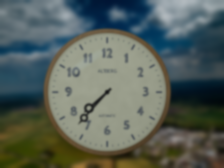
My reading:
{"hour": 7, "minute": 37}
